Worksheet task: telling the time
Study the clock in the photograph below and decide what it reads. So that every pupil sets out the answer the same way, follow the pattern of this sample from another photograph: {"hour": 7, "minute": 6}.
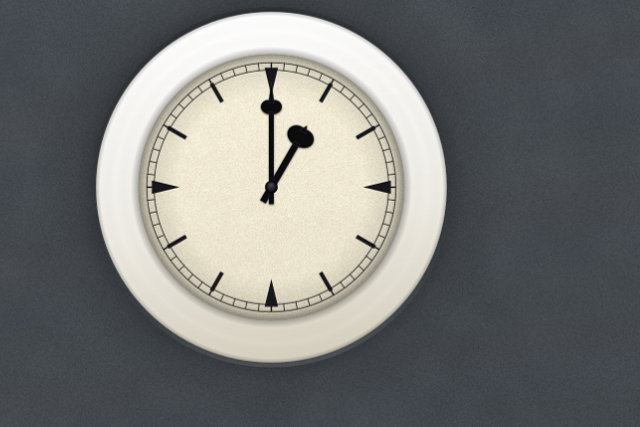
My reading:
{"hour": 1, "minute": 0}
